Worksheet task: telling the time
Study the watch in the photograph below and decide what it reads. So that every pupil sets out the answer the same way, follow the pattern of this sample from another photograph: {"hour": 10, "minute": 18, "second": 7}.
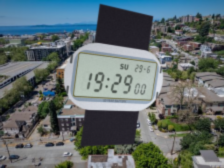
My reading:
{"hour": 19, "minute": 29, "second": 0}
